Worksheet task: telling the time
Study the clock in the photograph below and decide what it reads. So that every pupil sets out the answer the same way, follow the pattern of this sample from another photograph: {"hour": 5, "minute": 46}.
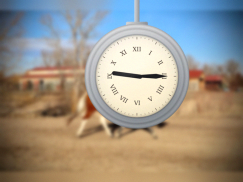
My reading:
{"hour": 9, "minute": 15}
